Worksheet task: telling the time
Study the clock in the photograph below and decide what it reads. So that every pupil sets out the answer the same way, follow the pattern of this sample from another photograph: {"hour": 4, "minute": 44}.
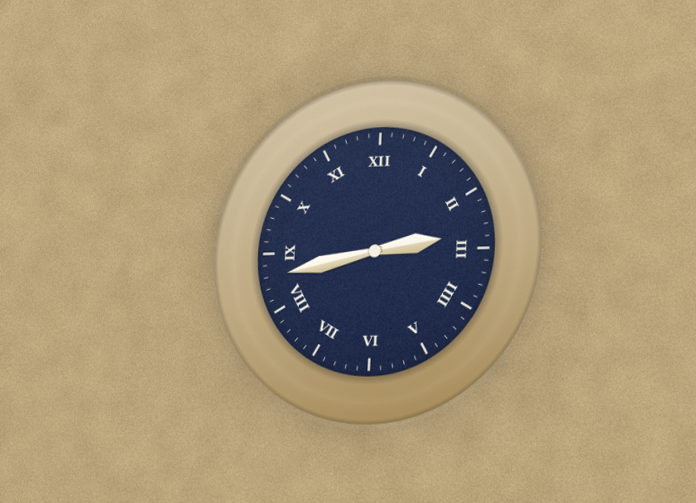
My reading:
{"hour": 2, "minute": 43}
